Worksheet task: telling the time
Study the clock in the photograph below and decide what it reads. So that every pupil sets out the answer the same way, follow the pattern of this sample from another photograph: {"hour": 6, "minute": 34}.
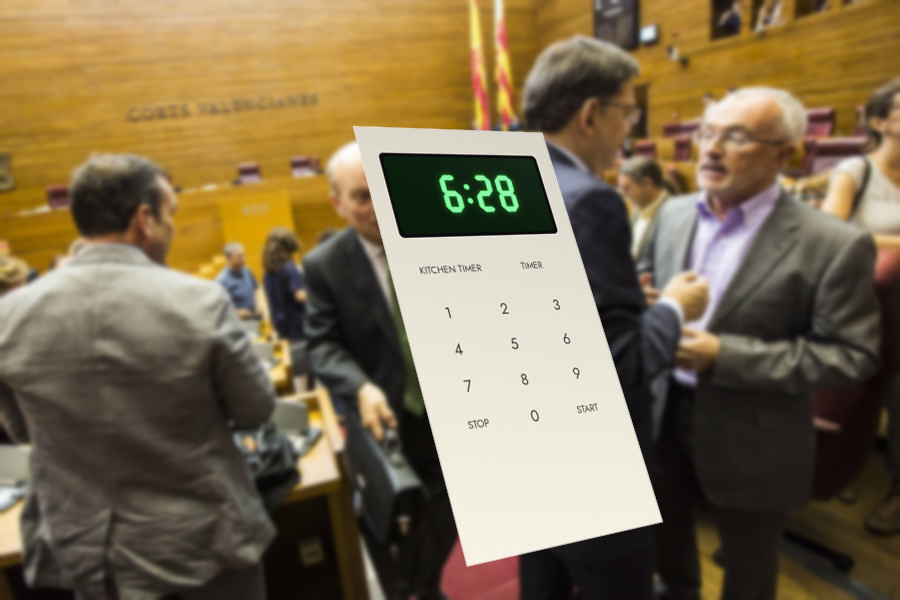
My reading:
{"hour": 6, "minute": 28}
